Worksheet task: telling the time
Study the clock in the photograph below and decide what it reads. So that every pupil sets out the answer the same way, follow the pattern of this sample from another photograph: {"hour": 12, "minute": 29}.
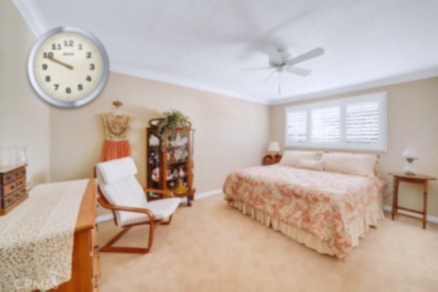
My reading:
{"hour": 9, "minute": 49}
